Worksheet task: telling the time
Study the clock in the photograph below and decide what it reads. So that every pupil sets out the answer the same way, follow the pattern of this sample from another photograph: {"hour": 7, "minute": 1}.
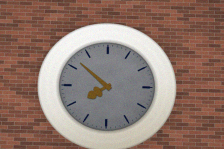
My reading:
{"hour": 7, "minute": 52}
